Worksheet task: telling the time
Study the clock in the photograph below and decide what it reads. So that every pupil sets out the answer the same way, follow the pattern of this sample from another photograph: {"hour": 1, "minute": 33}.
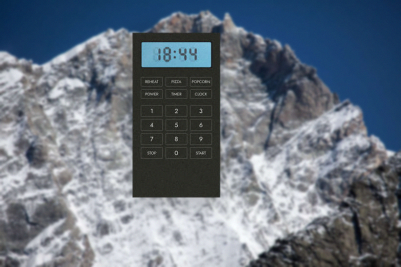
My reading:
{"hour": 18, "minute": 44}
